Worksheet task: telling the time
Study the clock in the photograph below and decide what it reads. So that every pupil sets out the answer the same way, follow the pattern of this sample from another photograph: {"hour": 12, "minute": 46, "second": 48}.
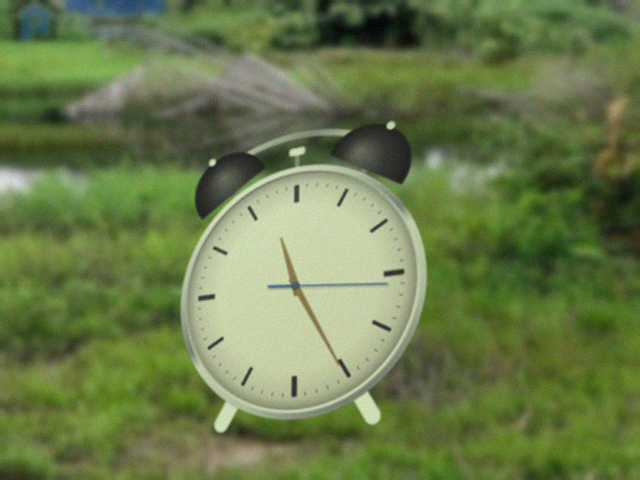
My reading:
{"hour": 11, "minute": 25, "second": 16}
